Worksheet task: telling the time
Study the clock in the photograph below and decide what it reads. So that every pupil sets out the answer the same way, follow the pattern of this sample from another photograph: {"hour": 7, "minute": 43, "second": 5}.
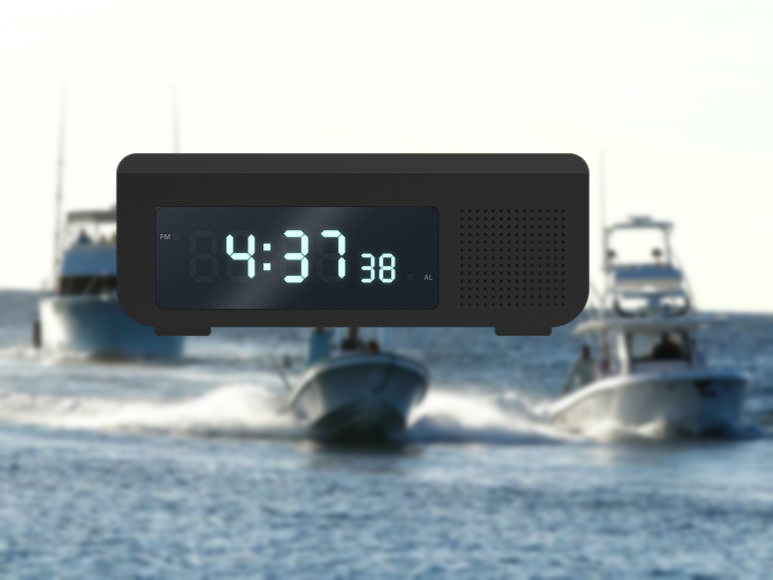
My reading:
{"hour": 4, "minute": 37, "second": 38}
